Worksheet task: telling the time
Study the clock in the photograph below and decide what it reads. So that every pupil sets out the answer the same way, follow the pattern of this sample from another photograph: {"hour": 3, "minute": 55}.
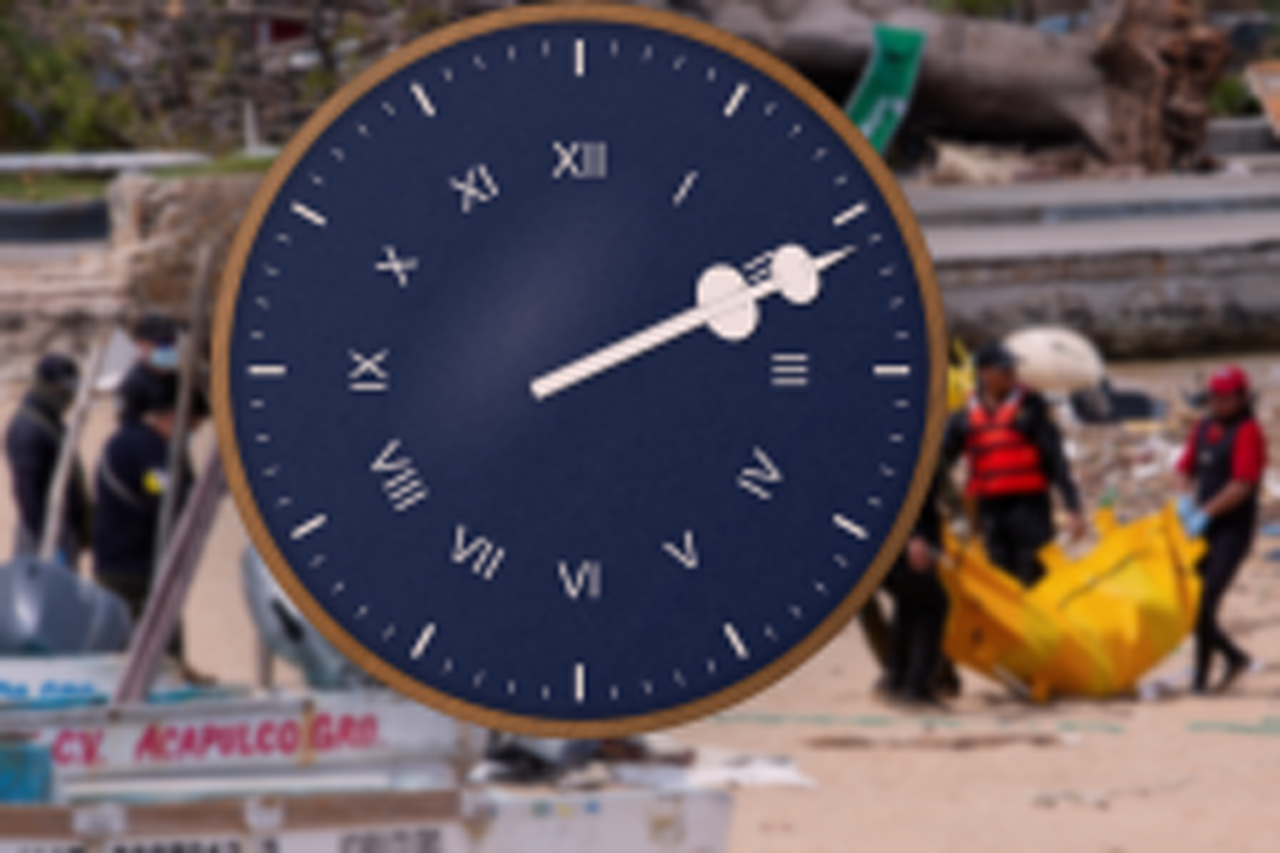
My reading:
{"hour": 2, "minute": 11}
